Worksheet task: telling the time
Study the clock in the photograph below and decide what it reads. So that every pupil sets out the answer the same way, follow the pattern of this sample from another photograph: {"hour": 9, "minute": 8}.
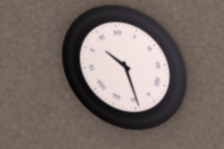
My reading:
{"hour": 10, "minute": 29}
